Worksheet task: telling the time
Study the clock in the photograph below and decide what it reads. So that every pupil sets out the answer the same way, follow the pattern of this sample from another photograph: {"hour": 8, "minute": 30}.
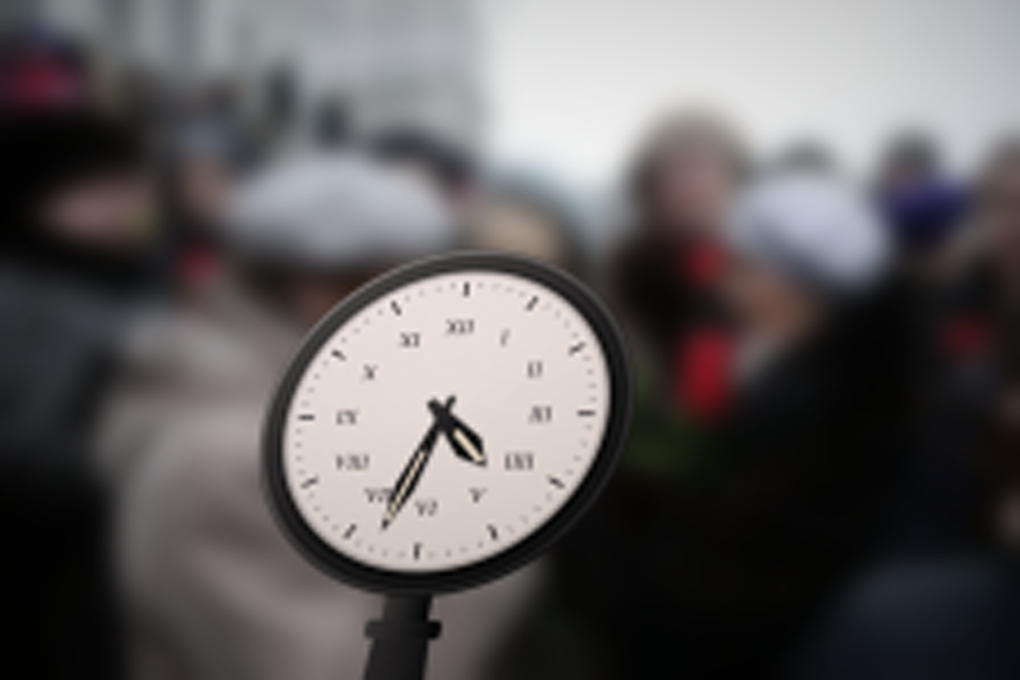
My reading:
{"hour": 4, "minute": 33}
